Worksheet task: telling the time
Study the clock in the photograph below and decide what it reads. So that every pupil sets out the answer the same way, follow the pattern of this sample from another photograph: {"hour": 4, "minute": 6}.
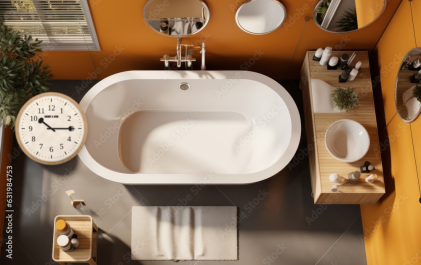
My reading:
{"hour": 10, "minute": 15}
